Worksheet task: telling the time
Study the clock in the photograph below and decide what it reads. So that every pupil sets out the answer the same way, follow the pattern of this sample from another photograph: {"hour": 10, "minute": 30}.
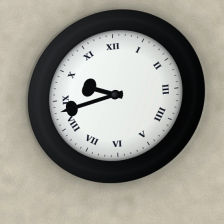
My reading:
{"hour": 9, "minute": 43}
